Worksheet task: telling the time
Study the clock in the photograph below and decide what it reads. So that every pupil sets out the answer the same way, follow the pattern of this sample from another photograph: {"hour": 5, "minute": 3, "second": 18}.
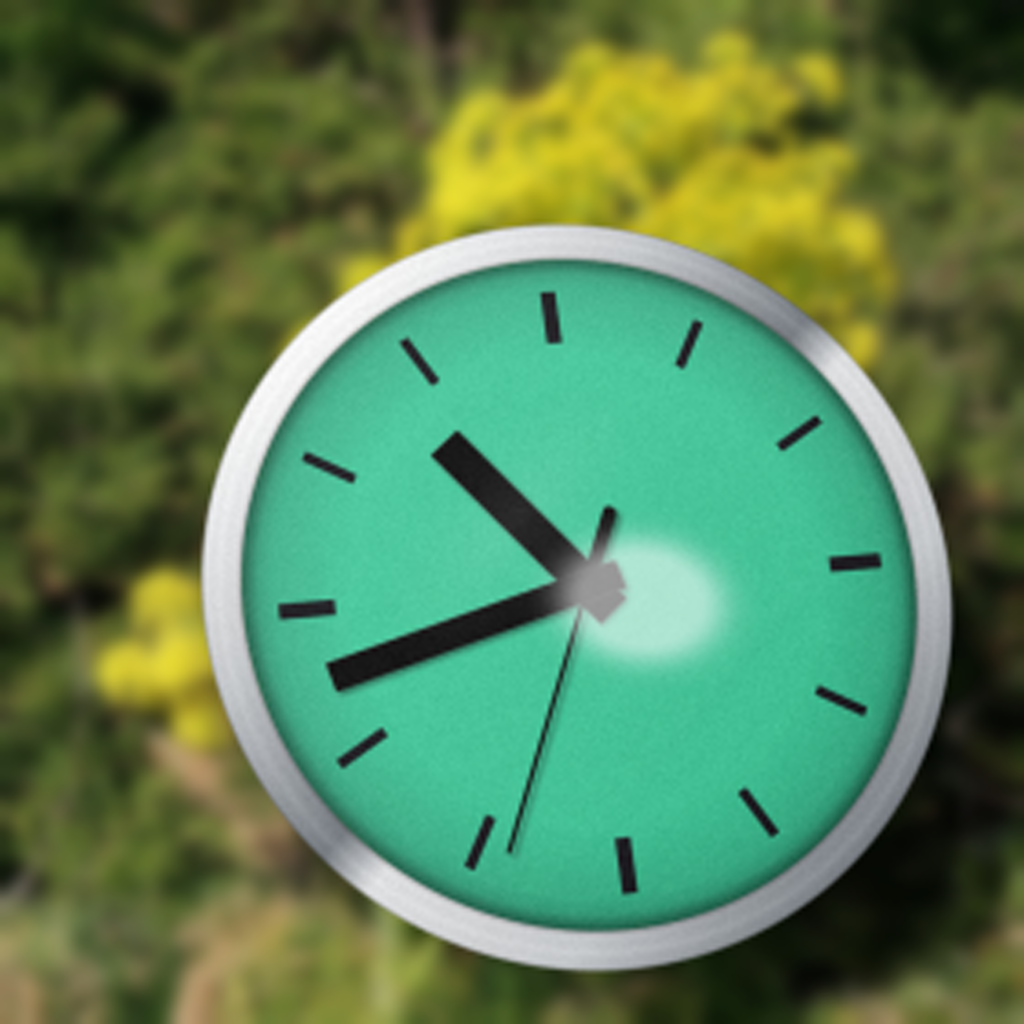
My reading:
{"hour": 10, "minute": 42, "second": 34}
